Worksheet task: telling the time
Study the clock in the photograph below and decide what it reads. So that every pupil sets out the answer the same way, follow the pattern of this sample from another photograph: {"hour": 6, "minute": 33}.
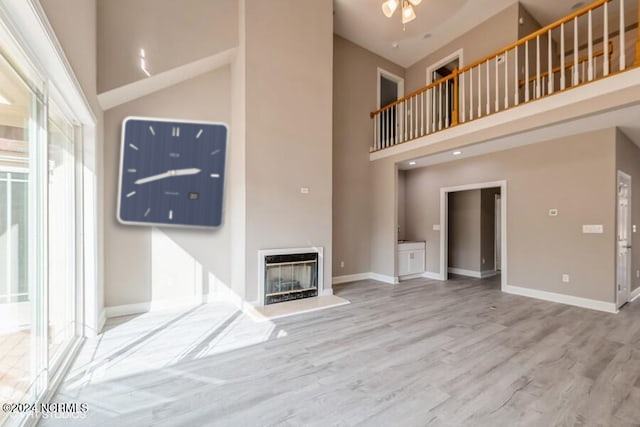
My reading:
{"hour": 2, "minute": 42}
